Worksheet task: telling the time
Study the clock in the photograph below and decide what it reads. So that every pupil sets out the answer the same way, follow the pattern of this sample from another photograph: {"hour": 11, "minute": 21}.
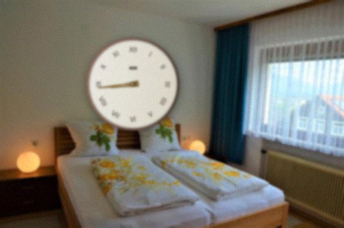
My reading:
{"hour": 8, "minute": 44}
